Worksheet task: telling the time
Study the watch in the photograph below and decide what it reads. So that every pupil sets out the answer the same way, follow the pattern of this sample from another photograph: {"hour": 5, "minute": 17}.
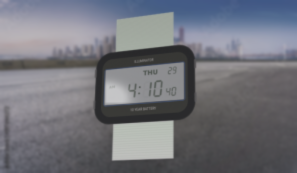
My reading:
{"hour": 4, "minute": 10}
